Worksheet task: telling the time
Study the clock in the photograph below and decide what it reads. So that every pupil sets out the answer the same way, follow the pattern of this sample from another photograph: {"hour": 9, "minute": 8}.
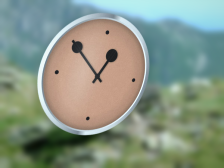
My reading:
{"hour": 12, "minute": 52}
